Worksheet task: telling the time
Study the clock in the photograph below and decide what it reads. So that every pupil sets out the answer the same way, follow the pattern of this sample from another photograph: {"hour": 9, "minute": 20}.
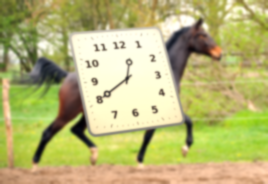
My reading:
{"hour": 12, "minute": 40}
